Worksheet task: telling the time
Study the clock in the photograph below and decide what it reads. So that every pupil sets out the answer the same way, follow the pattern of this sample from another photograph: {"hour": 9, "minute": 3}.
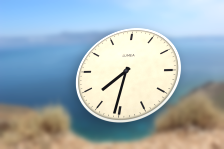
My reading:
{"hour": 7, "minute": 31}
